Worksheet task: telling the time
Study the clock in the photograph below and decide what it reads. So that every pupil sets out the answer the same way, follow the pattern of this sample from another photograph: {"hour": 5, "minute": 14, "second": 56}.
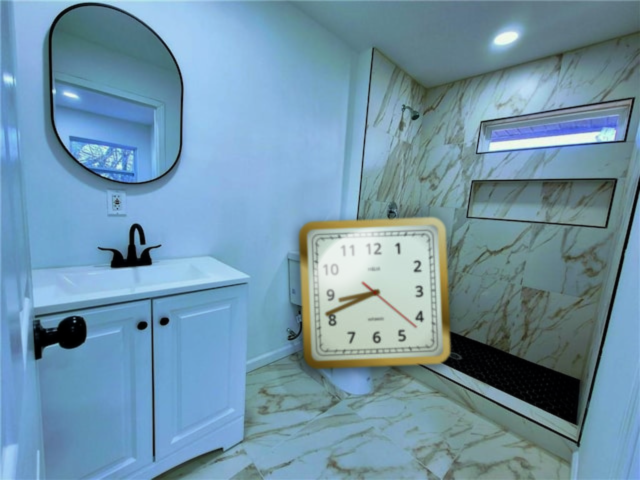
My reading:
{"hour": 8, "minute": 41, "second": 22}
